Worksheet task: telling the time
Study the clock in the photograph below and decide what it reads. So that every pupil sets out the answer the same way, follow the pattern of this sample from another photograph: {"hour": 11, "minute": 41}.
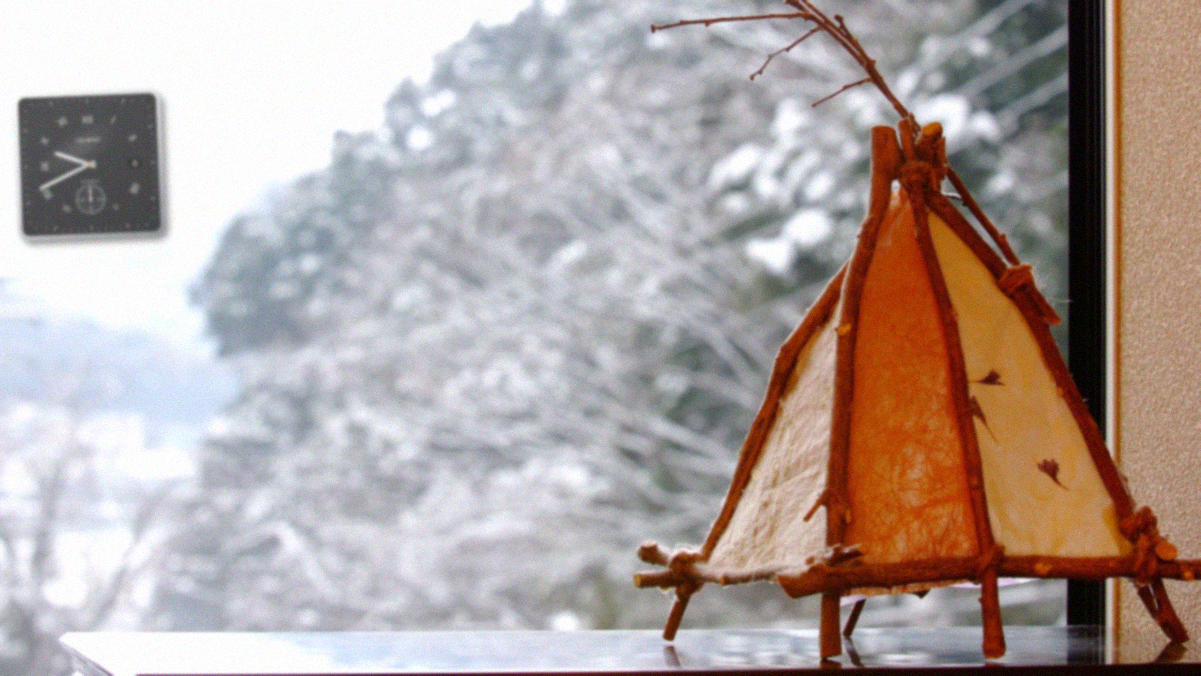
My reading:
{"hour": 9, "minute": 41}
